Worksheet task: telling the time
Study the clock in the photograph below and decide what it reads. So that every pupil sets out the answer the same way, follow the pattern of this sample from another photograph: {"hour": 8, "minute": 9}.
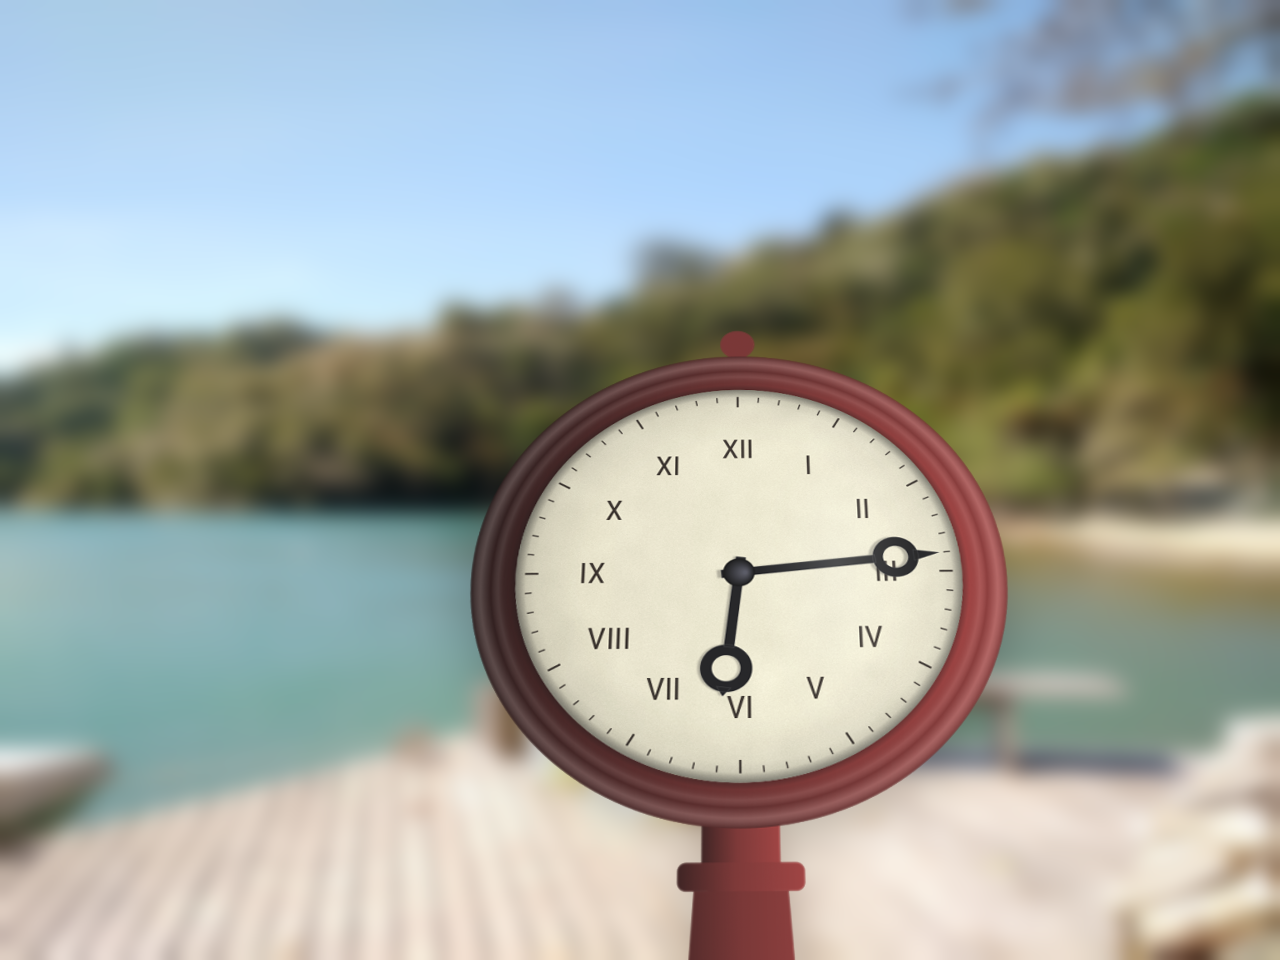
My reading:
{"hour": 6, "minute": 14}
